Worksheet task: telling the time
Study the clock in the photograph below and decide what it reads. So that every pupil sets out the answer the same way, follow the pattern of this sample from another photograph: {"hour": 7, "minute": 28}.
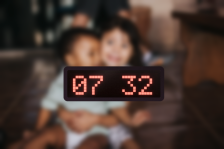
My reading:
{"hour": 7, "minute": 32}
